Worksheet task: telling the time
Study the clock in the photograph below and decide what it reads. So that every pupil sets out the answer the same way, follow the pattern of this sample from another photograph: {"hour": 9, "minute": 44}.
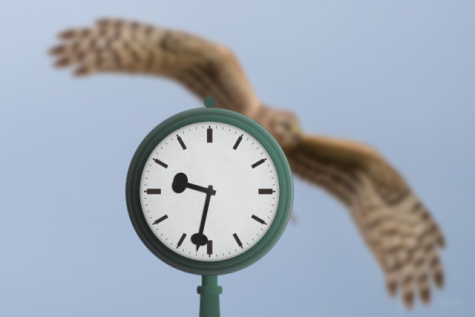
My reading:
{"hour": 9, "minute": 32}
